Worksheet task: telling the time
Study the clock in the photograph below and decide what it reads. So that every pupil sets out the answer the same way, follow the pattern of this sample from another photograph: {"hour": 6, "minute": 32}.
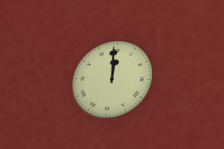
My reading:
{"hour": 11, "minute": 59}
